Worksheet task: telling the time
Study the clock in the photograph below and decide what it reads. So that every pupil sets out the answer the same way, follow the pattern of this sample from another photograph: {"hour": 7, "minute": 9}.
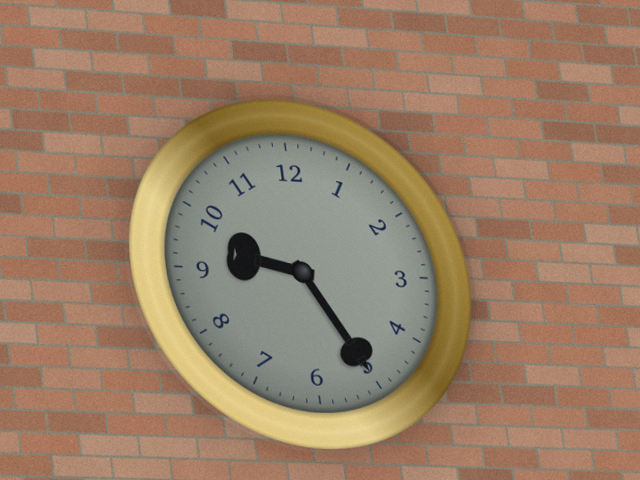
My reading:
{"hour": 9, "minute": 25}
